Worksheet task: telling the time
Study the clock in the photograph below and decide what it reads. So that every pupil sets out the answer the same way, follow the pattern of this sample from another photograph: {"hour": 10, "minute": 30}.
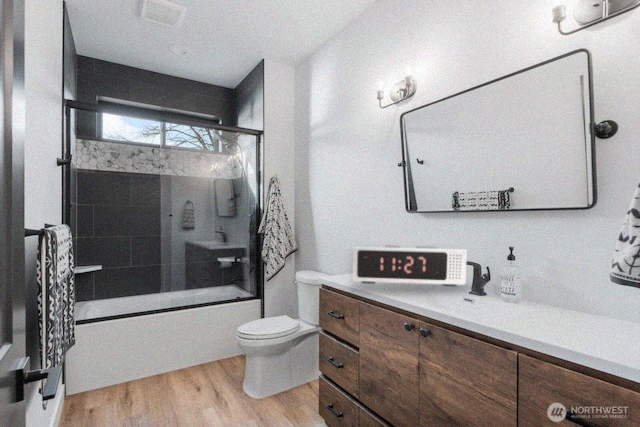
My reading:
{"hour": 11, "minute": 27}
